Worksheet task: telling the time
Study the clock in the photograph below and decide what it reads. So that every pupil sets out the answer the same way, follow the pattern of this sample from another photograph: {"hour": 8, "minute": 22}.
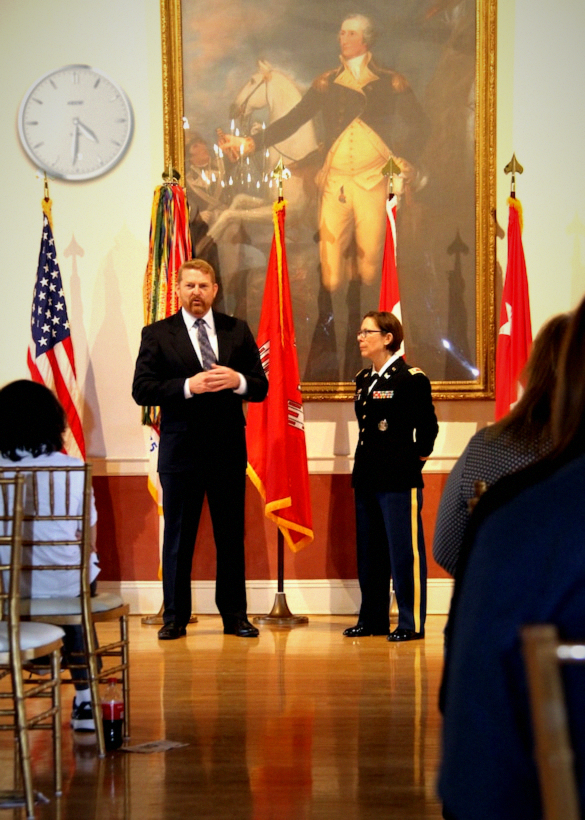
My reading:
{"hour": 4, "minute": 31}
